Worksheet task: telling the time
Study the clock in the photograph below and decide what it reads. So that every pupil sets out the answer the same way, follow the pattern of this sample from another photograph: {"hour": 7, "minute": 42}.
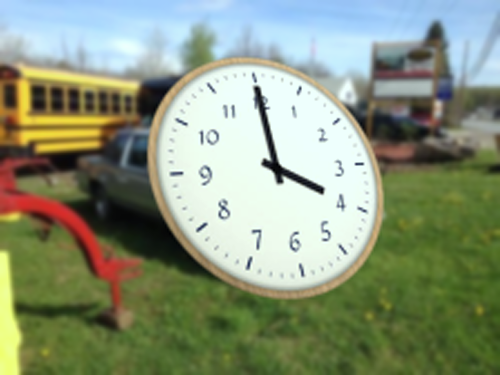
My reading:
{"hour": 4, "minute": 0}
